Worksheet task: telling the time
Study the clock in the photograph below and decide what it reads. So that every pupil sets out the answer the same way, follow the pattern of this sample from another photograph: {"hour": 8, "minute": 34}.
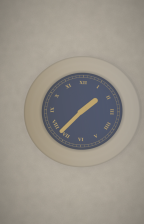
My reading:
{"hour": 1, "minute": 37}
